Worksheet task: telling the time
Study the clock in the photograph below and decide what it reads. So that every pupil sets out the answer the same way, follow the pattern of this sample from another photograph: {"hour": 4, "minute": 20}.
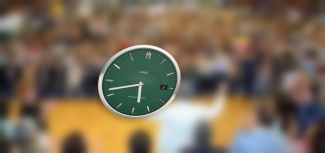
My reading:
{"hour": 5, "minute": 42}
